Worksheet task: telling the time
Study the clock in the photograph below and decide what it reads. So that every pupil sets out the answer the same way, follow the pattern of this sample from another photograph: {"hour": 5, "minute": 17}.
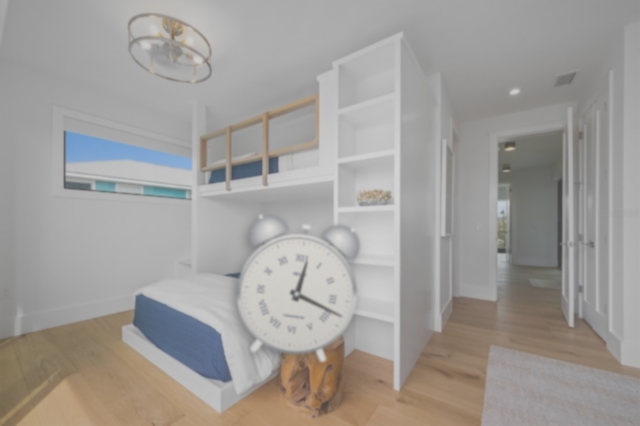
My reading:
{"hour": 12, "minute": 18}
